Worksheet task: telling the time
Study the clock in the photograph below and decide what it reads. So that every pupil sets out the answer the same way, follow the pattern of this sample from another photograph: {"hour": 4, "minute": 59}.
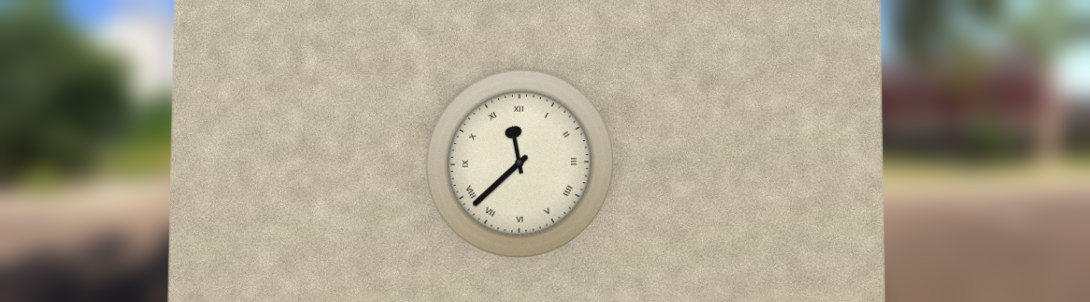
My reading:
{"hour": 11, "minute": 38}
